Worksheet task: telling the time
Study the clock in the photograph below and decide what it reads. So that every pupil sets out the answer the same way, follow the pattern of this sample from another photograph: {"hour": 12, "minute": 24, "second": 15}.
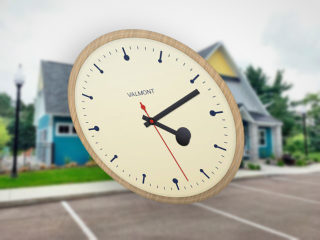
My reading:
{"hour": 4, "minute": 11, "second": 28}
